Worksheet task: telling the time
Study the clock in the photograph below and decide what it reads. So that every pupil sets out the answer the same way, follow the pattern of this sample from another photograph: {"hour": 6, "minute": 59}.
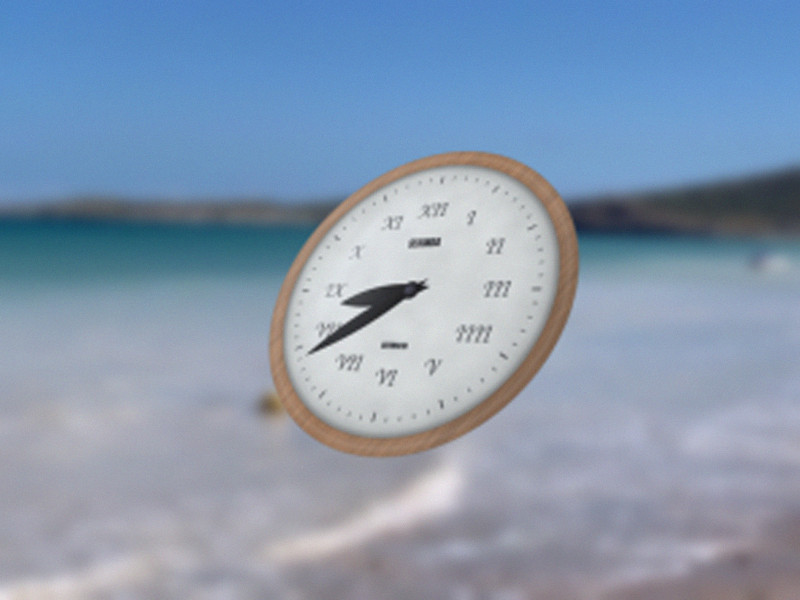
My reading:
{"hour": 8, "minute": 39}
